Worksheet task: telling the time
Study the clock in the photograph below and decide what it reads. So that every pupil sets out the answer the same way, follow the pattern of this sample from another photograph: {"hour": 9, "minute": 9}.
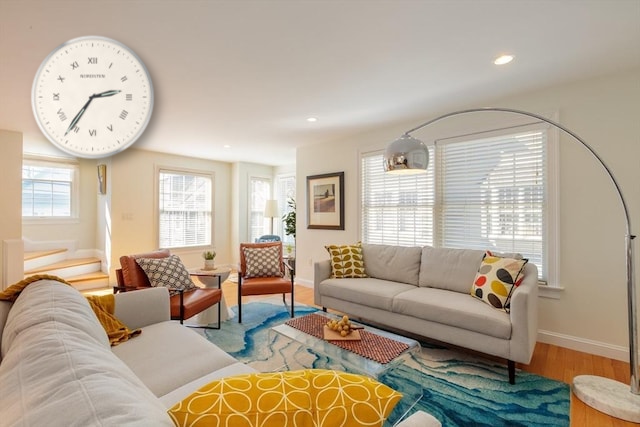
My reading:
{"hour": 2, "minute": 36}
